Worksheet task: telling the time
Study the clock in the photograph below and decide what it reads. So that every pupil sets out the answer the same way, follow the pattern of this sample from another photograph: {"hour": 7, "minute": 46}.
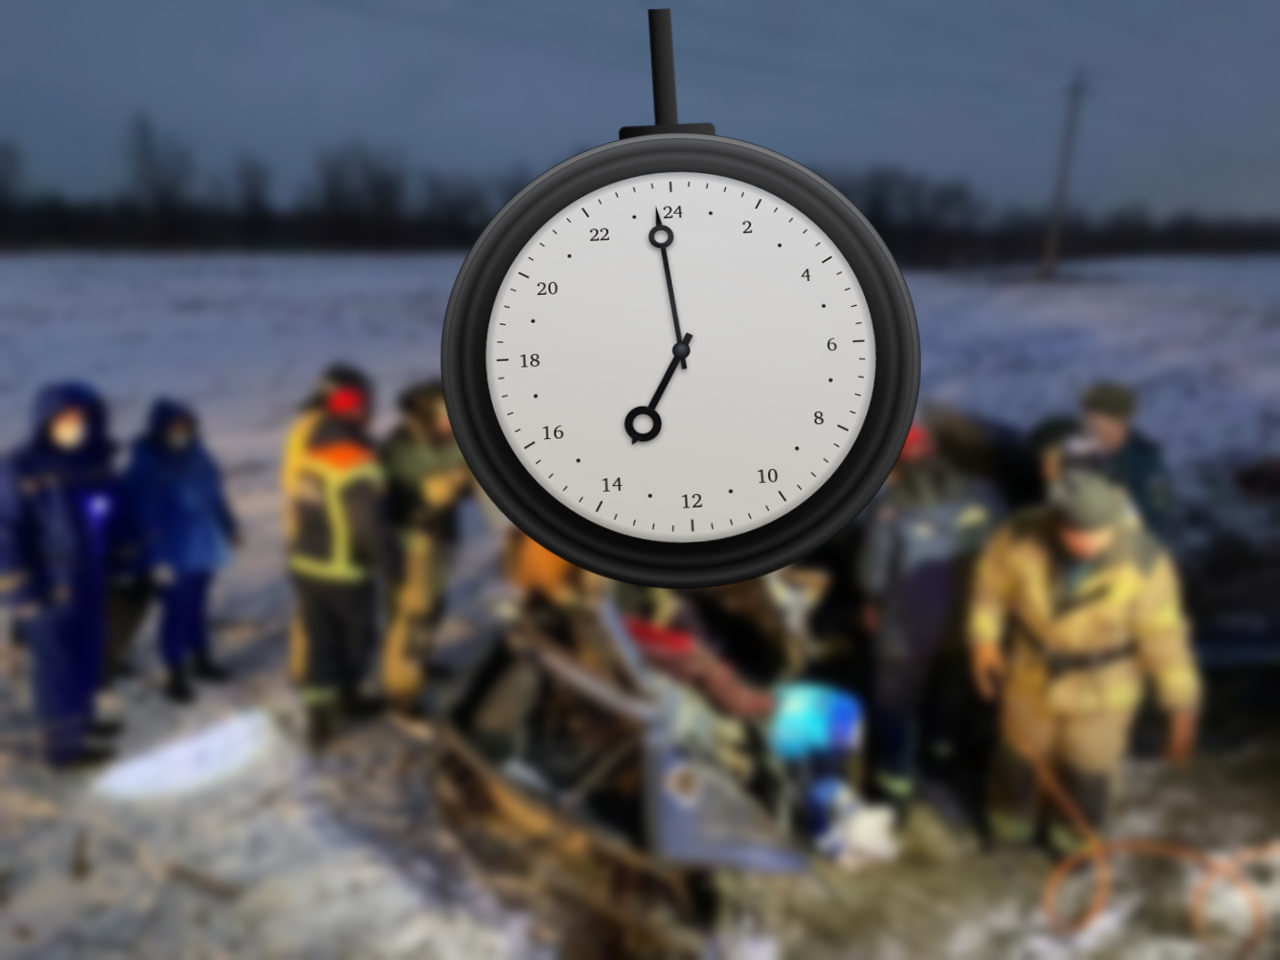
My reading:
{"hour": 13, "minute": 59}
